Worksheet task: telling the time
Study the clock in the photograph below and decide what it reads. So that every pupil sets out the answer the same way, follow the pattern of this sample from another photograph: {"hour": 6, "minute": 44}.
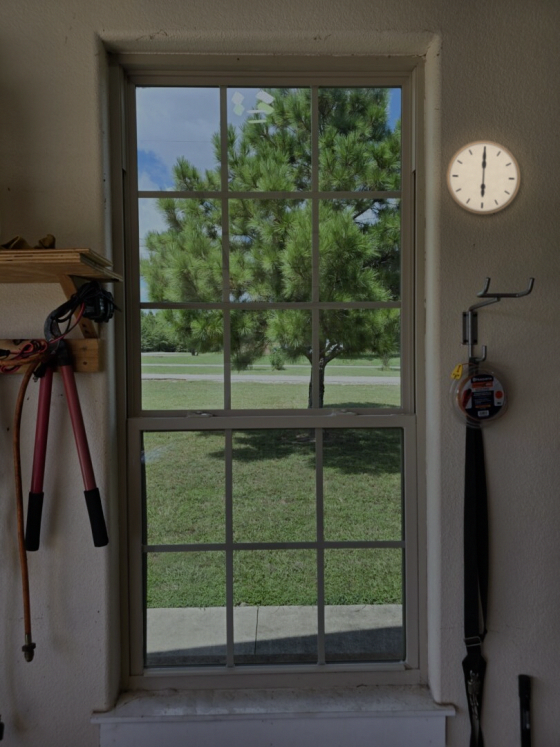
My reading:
{"hour": 6, "minute": 0}
